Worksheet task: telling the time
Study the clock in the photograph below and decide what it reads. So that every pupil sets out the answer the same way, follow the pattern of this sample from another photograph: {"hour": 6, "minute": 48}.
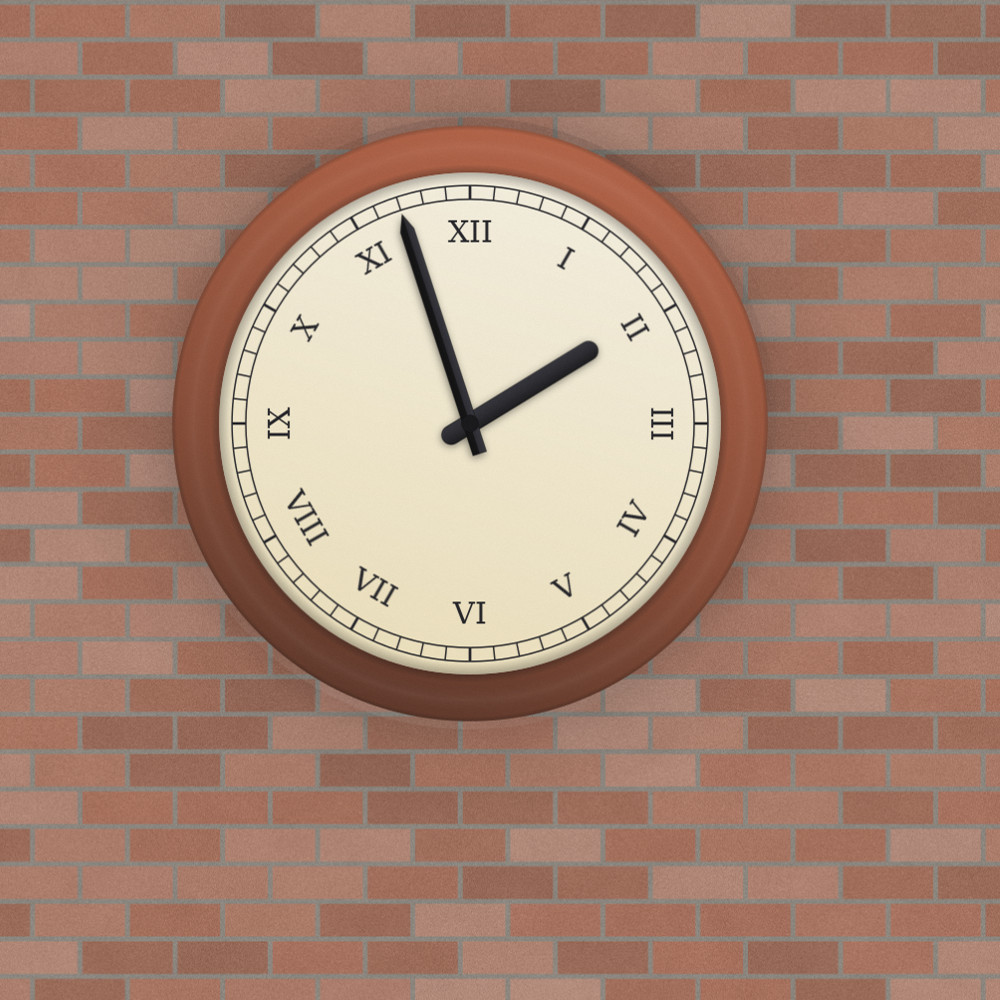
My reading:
{"hour": 1, "minute": 57}
